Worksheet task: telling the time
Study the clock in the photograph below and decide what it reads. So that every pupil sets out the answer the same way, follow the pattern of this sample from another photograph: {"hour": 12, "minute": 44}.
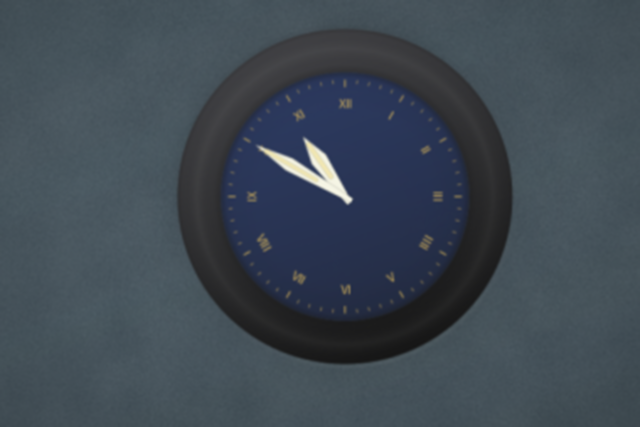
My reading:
{"hour": 10, "minute": 50}
